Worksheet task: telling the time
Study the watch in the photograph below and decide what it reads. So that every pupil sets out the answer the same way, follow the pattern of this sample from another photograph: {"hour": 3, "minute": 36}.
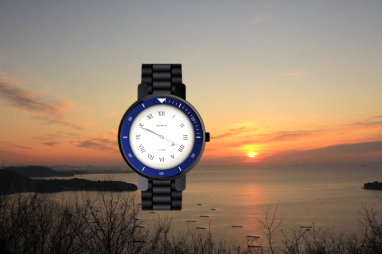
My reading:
{"hour": 3, "minute": 49}
